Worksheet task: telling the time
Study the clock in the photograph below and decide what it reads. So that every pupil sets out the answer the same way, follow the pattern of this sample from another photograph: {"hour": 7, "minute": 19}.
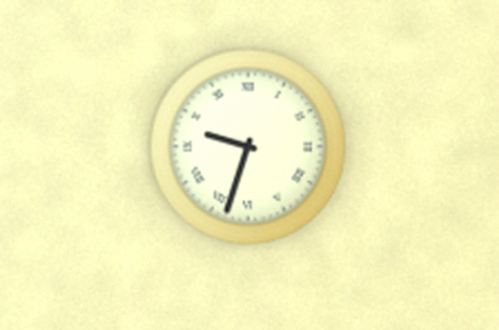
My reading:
{"hour": 9, "minute": 33}
